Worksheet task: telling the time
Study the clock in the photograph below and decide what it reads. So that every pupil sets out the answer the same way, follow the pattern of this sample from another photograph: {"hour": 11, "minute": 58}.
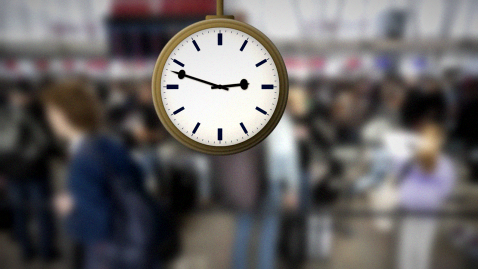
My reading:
{"hour": 2, "minute": 48}
